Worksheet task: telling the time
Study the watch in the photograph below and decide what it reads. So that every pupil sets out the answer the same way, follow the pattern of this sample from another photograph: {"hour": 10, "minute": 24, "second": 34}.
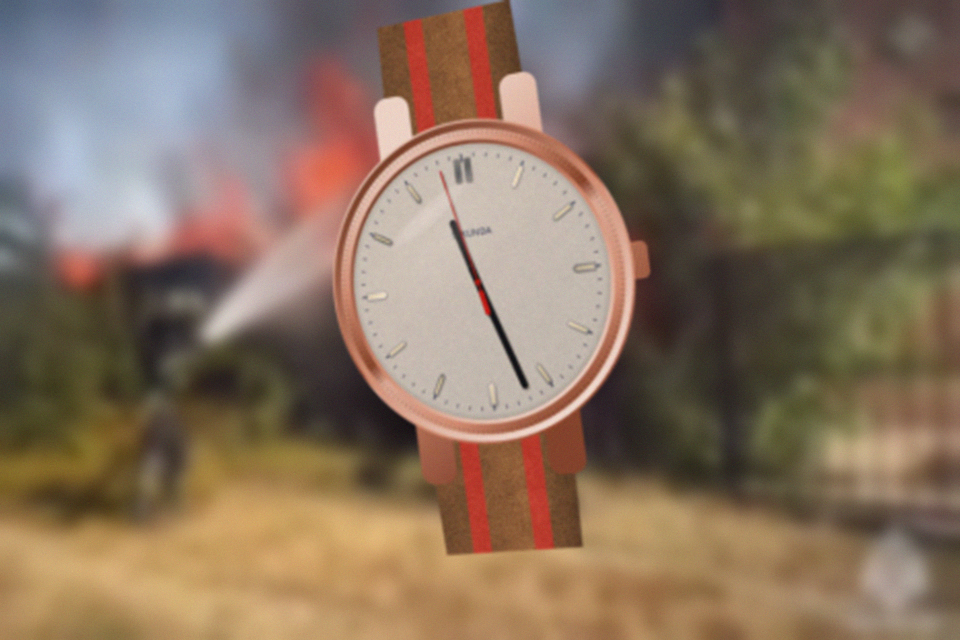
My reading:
{"hour": 11, "minute": 26, "second": 58}
